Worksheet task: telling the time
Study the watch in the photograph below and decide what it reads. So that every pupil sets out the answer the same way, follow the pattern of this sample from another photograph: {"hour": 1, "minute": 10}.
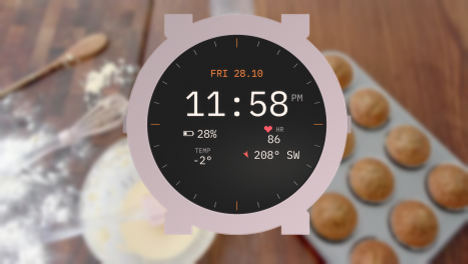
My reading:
{"hour": 11, "minute": 58}
